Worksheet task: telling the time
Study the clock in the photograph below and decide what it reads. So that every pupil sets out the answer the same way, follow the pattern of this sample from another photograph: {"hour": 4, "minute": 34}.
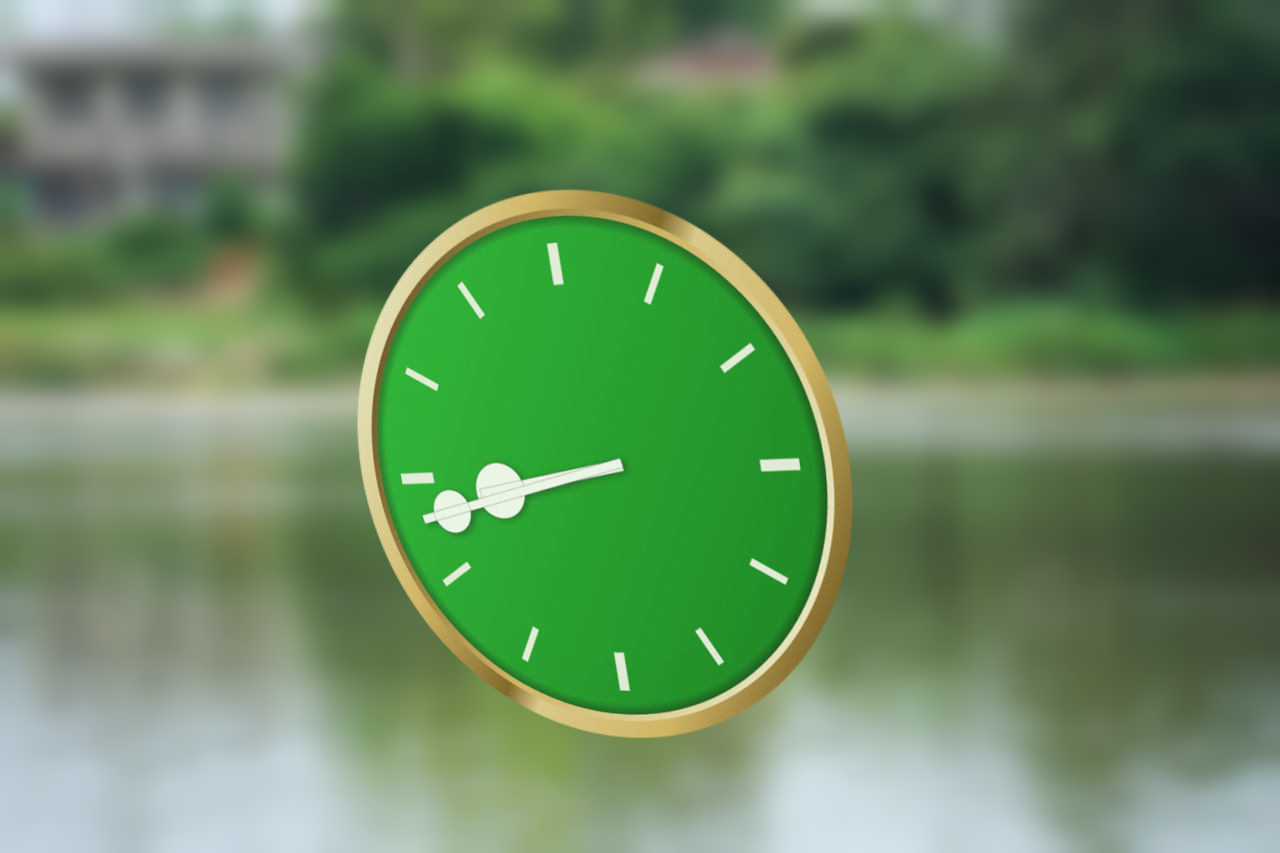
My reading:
{"hour": 8, "minute": 43}
